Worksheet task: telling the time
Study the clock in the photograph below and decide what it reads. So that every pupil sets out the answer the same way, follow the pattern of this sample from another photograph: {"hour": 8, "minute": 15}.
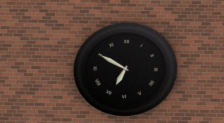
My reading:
{"hour": 6, "minute": 50}
